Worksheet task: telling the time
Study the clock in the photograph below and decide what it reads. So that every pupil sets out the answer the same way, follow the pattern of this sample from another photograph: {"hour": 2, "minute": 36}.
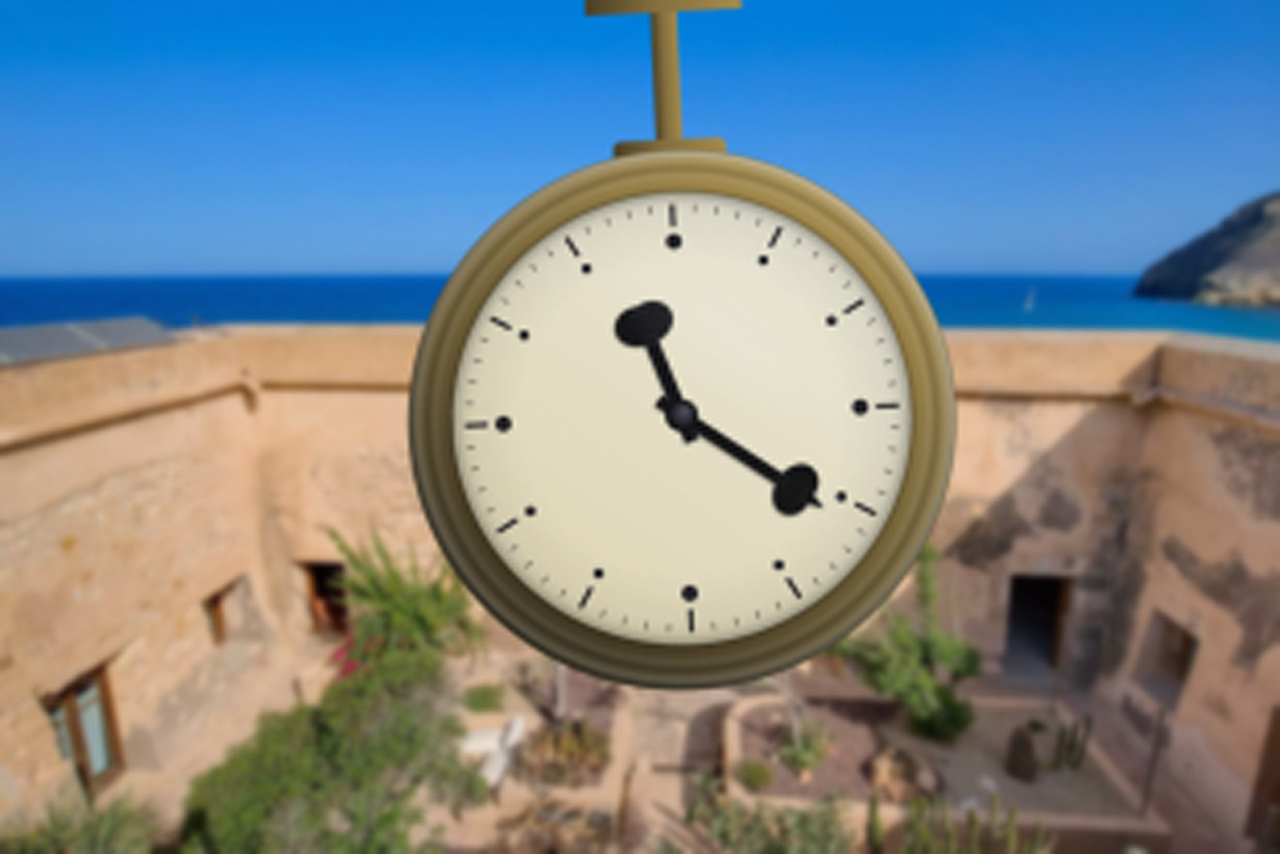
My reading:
{"hour": 11, "minute": 21}
